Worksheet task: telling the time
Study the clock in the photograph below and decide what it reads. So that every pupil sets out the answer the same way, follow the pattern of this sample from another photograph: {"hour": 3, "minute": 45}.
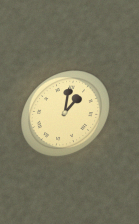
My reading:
{"hour": 12, "minute": 59}
